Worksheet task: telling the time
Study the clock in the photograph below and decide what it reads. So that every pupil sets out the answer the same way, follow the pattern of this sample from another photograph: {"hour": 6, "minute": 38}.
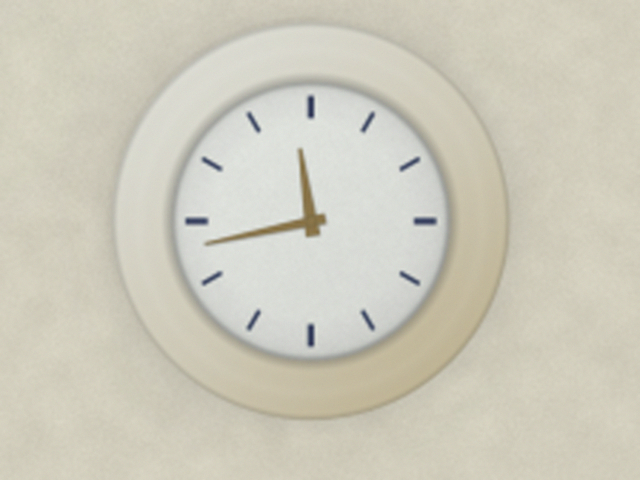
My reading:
{"hour": 11, "minute": 43}
